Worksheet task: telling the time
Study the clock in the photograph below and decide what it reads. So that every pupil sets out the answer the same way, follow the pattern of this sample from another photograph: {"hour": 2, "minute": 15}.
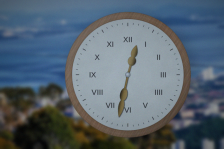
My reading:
{"hour": 12, "minute": 32}
